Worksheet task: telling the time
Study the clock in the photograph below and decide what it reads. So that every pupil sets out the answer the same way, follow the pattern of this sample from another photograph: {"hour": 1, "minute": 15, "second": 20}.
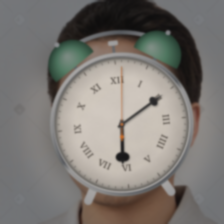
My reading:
{"hour": 6, "minute": 10, "second": 1}
